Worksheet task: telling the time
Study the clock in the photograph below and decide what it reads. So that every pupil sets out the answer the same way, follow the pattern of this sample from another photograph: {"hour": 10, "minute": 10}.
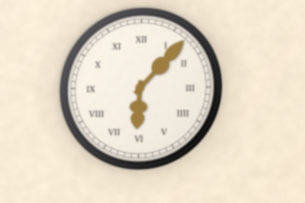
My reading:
{"hour": 6, "minute": 7}
